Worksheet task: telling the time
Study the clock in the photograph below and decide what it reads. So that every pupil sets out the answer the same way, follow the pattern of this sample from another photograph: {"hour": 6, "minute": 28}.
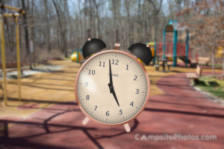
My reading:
{"hour": 4, "minute": 58}
